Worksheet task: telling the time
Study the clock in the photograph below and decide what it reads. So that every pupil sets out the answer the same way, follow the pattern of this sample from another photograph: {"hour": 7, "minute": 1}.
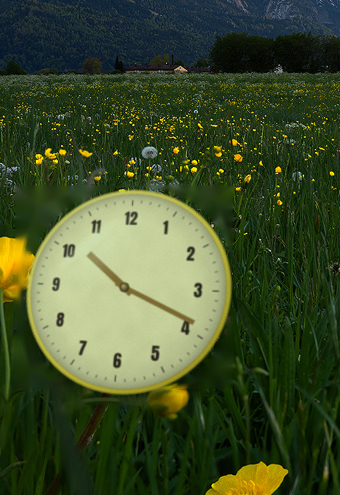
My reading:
{"hour": 10, "minute": 19}
